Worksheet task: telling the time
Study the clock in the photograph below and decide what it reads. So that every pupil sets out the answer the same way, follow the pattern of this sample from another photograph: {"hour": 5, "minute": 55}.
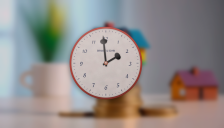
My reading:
{"hour": 1, "minute": 59}
